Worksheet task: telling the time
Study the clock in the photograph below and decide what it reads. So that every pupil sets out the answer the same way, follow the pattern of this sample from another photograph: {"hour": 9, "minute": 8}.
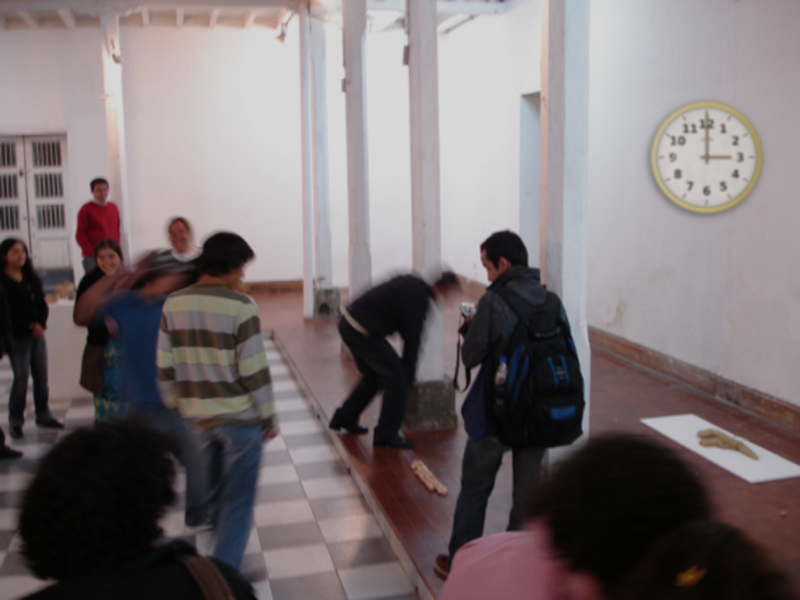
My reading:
{"hour": 3, "minute": 0}
